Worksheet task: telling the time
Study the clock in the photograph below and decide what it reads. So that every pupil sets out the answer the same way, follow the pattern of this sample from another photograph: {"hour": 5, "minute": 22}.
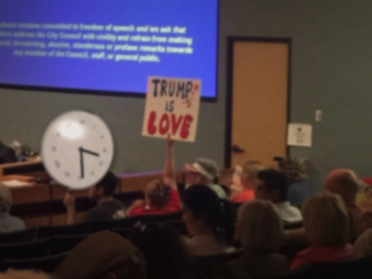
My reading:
{"hour": 3, "minute": 29}
